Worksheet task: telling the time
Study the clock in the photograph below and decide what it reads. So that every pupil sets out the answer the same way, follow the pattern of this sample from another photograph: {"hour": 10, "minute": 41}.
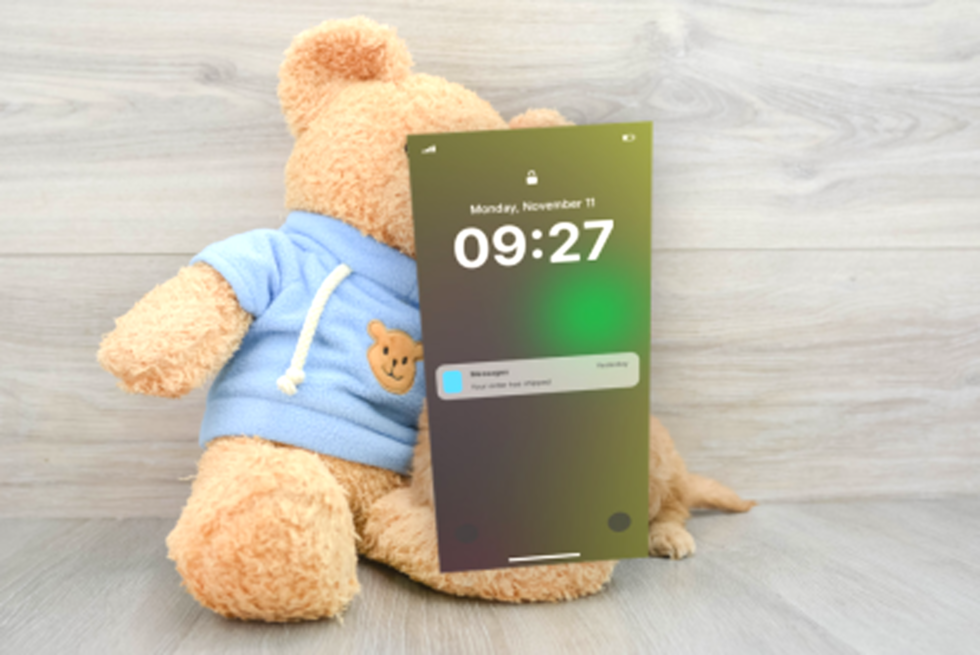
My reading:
{"hour": 9, "minute": 27}
